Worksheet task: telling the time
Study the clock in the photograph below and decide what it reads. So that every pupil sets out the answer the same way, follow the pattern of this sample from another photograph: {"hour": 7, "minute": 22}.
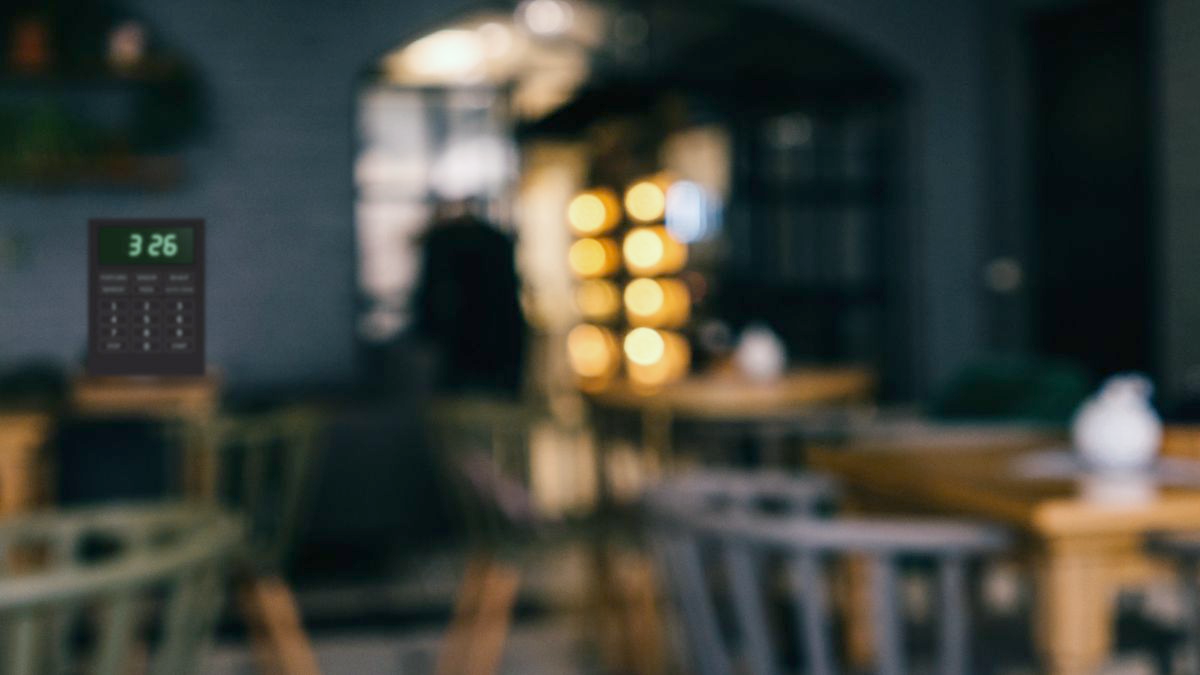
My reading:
{"hour": 3, "minute": 26}
